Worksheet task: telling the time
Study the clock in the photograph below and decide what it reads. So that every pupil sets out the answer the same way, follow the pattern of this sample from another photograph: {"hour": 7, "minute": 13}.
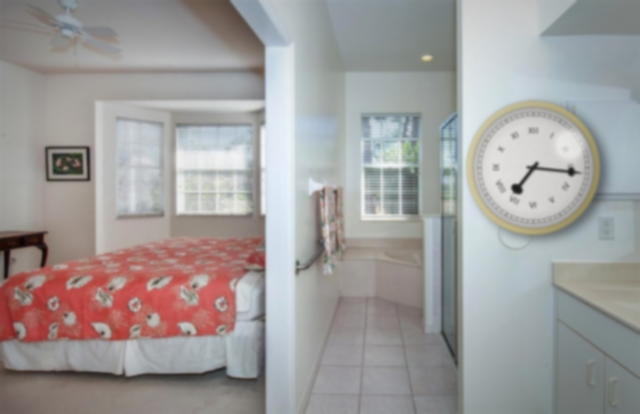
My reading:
{"hour": 7, "minute": 16}
